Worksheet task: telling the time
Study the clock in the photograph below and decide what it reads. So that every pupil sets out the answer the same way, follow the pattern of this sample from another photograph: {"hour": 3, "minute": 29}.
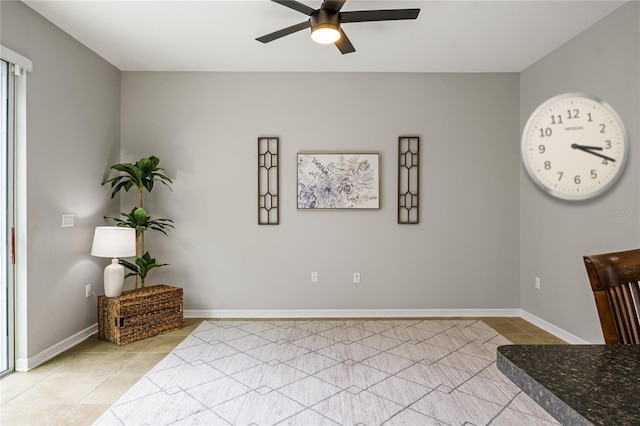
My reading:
{"hour": 3, "minute": 19}
